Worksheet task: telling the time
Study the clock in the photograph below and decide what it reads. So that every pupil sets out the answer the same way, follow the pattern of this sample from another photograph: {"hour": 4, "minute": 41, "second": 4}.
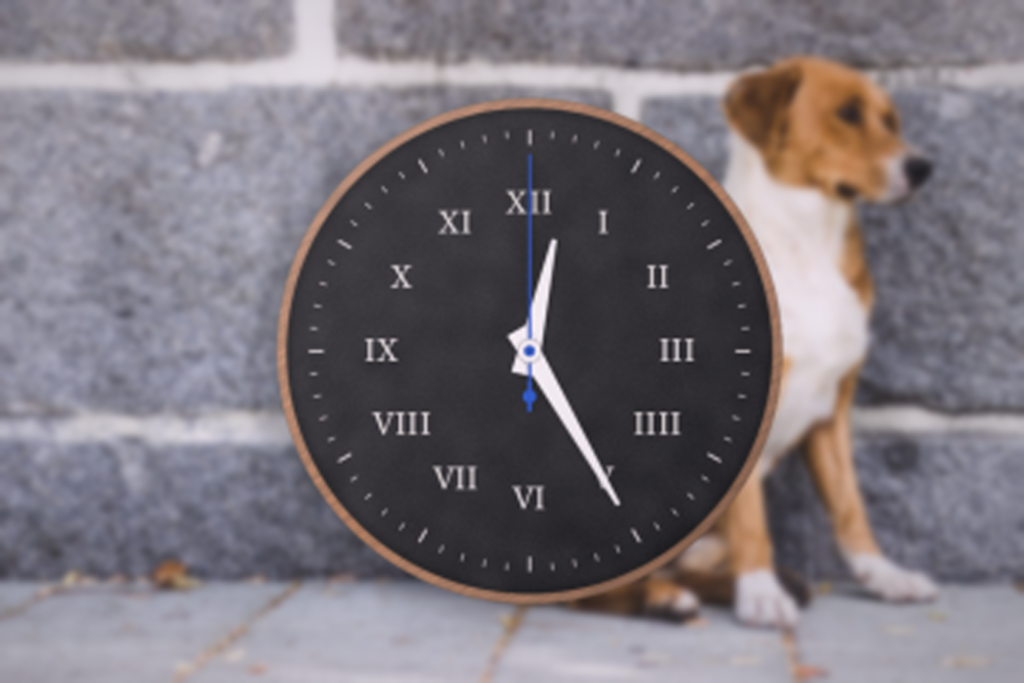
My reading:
{"hour": 12, "minute": 25, "second": 0}
